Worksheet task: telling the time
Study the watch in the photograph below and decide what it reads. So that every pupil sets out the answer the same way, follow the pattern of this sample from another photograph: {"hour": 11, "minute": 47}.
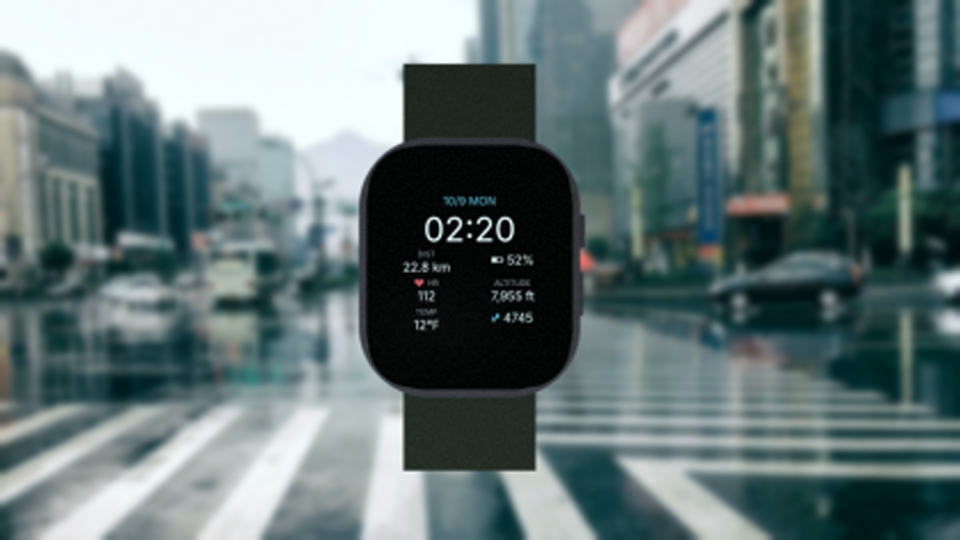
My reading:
{"hour": 2, "minute": 20}
